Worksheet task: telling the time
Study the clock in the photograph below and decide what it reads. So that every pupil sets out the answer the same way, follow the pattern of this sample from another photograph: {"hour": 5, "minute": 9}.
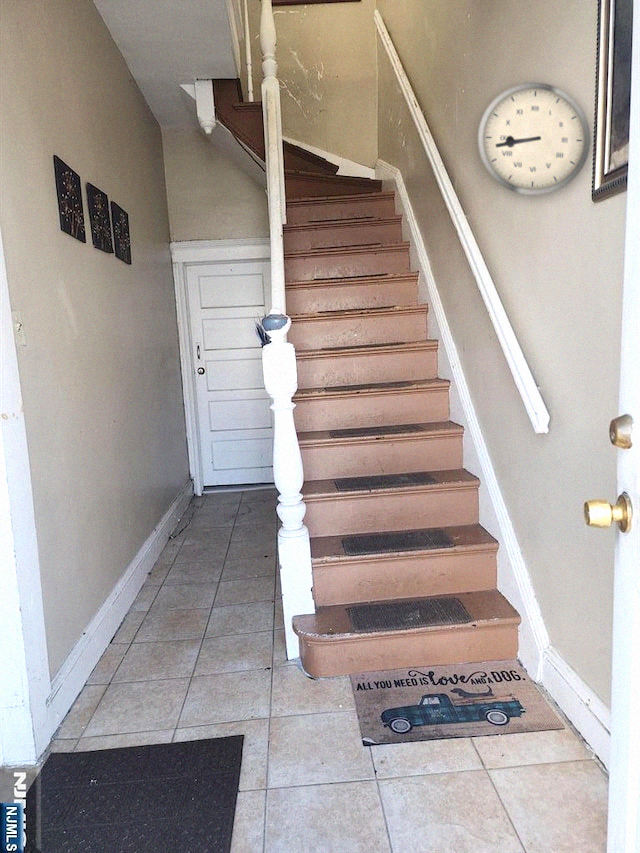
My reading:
{"hour": 8, "minute": 43}
